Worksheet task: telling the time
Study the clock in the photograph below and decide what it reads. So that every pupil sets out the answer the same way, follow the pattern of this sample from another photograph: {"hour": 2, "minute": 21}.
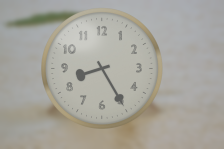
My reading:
{"hour": 8, "minute": 25}
